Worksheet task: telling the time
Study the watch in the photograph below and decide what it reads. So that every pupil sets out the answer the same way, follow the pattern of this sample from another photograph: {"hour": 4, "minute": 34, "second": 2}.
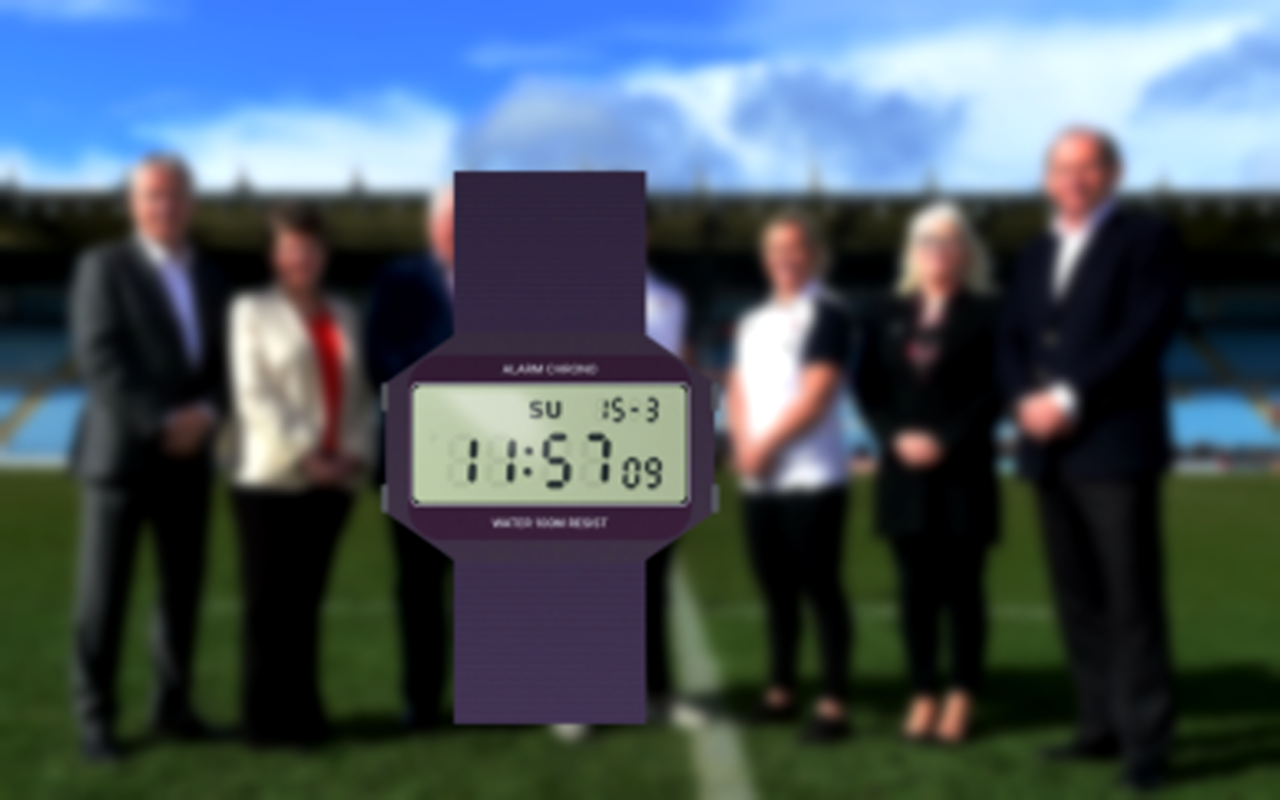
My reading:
{"hour": 11, "minute": 57, "second": 9}
